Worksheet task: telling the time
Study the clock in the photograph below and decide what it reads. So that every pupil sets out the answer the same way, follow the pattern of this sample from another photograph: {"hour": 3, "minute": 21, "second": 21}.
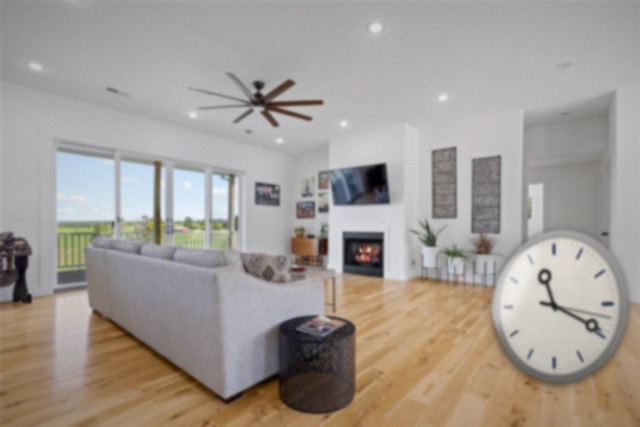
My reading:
{"hour": 11, "minute": 19, "second": 17}
